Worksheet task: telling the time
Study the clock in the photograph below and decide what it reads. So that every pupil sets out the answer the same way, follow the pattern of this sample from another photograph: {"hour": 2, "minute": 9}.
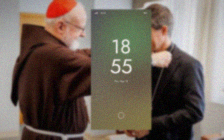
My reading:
{"hour": 18, "minute": 55}
